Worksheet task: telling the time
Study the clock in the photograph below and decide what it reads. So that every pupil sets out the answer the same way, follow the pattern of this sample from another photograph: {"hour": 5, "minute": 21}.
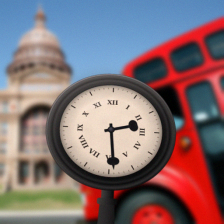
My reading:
{"hour": 2, "minute": 29}
